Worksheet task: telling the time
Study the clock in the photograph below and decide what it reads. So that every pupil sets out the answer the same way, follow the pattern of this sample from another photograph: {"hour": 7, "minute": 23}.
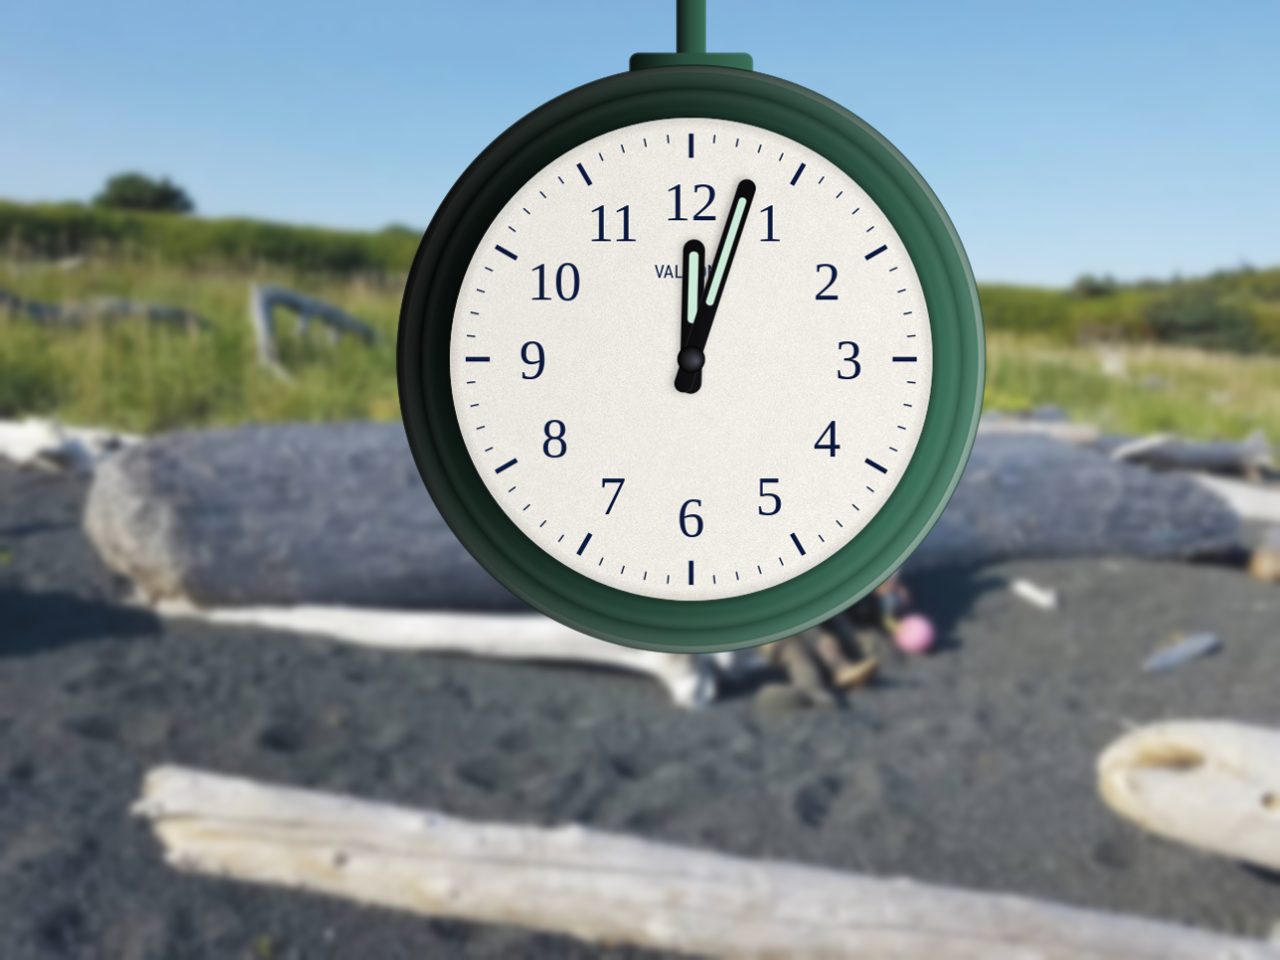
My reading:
{"hour": 12, "minute": 3}
